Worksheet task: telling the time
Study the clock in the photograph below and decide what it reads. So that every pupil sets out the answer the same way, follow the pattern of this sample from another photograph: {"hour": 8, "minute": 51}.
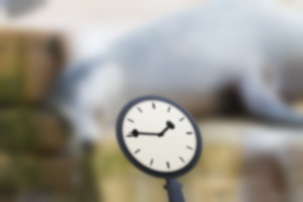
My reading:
{"hour": 1, "minute": 46}
